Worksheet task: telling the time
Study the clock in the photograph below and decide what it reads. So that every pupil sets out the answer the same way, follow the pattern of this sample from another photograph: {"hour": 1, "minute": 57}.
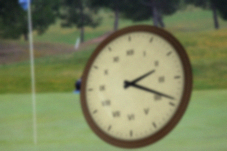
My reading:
{"hour": 2, "minute": 19}
